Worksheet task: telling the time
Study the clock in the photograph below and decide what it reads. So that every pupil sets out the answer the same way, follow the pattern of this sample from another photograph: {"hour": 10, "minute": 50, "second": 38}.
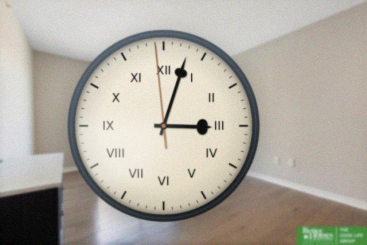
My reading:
{"hour": 3, "minute": 2, "second": 59}
